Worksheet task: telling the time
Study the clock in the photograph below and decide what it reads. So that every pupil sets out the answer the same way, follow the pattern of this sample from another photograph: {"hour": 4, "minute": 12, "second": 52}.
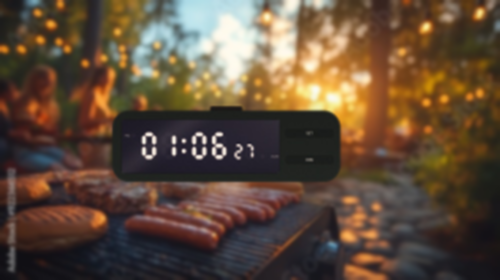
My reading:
{"hour": 1, "minute": 6, "second": 27}
